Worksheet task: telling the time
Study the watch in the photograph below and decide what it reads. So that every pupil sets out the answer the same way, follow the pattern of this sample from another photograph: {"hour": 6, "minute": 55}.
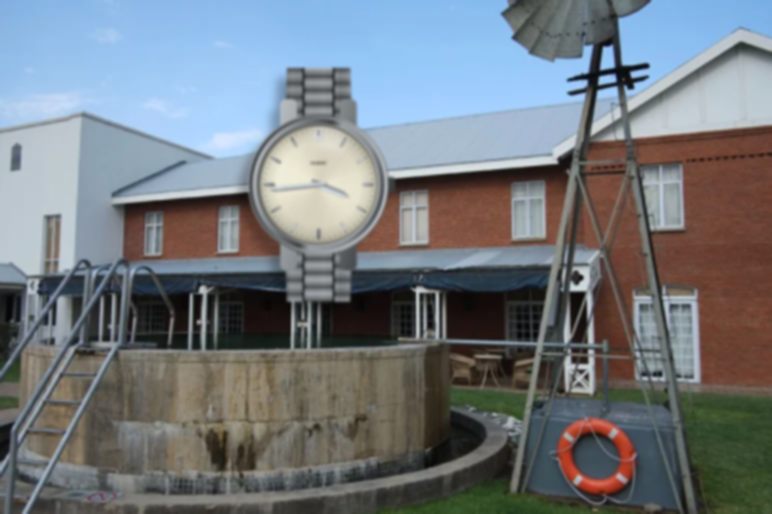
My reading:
{"hour": 3, "minute": 44}
